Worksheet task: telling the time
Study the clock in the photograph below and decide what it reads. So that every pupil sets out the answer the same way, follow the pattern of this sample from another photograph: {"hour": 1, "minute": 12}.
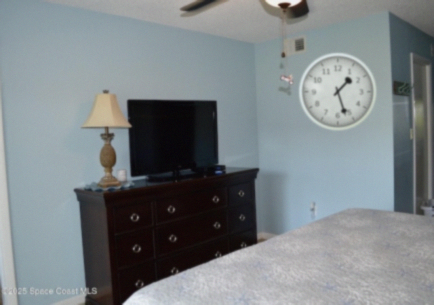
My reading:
{"hour": 1, "minute": 27}
